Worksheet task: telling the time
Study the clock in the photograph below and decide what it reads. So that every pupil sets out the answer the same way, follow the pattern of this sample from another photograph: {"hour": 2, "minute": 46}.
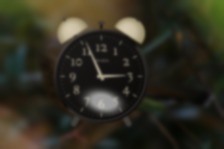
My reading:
{"hour": 2, "minute": 56}
